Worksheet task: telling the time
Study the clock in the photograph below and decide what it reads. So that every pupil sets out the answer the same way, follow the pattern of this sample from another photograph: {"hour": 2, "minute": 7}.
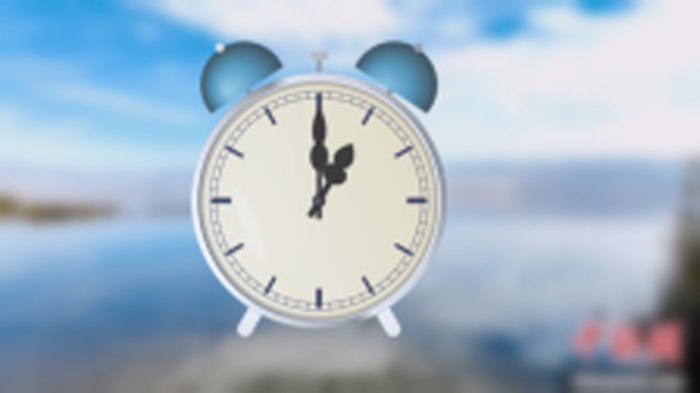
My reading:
{"hour": 1, "minute": 0}
